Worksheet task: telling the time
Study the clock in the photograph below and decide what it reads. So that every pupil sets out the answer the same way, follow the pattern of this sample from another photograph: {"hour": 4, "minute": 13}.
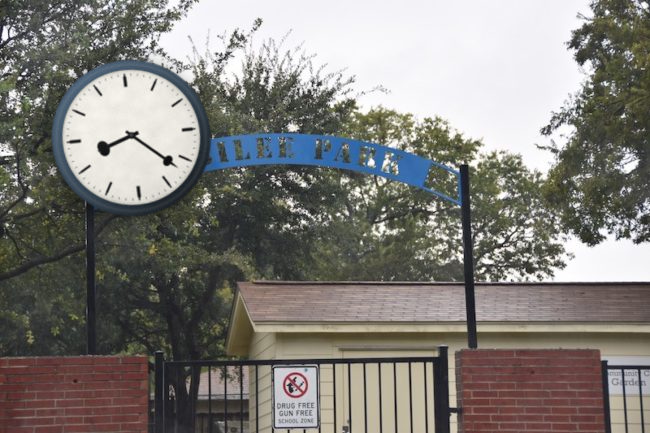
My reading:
{"hour": 8, "minute": 22}
